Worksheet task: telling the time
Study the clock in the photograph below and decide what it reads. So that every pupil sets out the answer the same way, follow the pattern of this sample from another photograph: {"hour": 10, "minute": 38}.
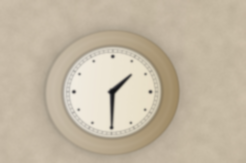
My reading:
{"hour": 1, "minute": 30}
